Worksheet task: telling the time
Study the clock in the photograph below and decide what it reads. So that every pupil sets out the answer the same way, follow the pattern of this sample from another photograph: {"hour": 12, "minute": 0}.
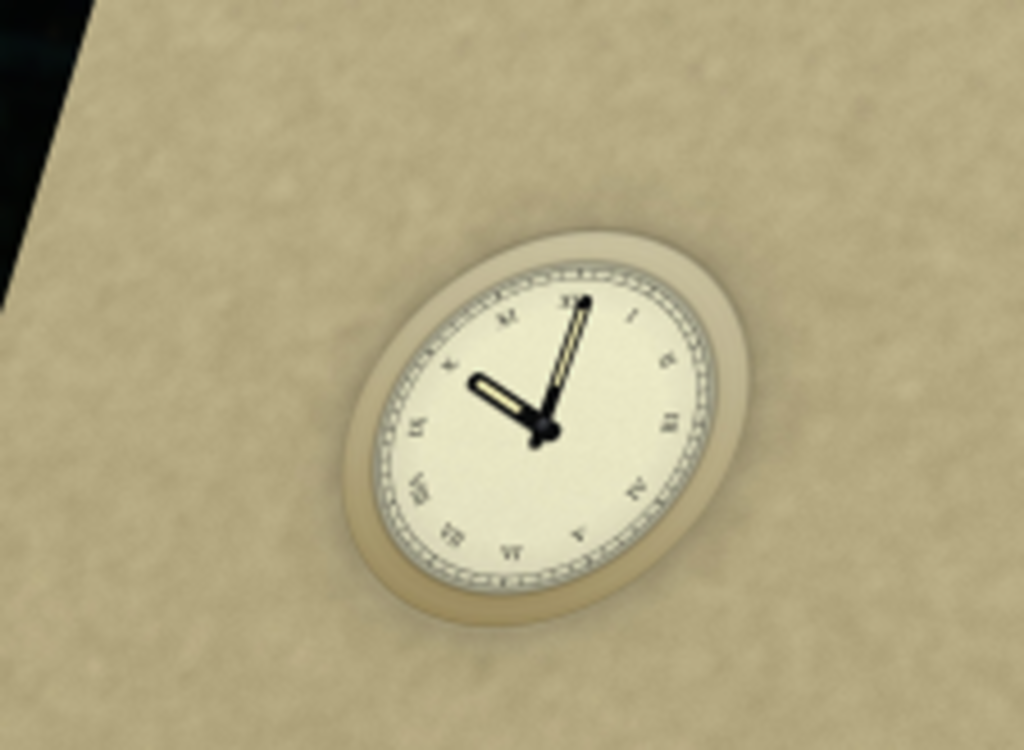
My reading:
{"hour": 10, "minute": 1}
